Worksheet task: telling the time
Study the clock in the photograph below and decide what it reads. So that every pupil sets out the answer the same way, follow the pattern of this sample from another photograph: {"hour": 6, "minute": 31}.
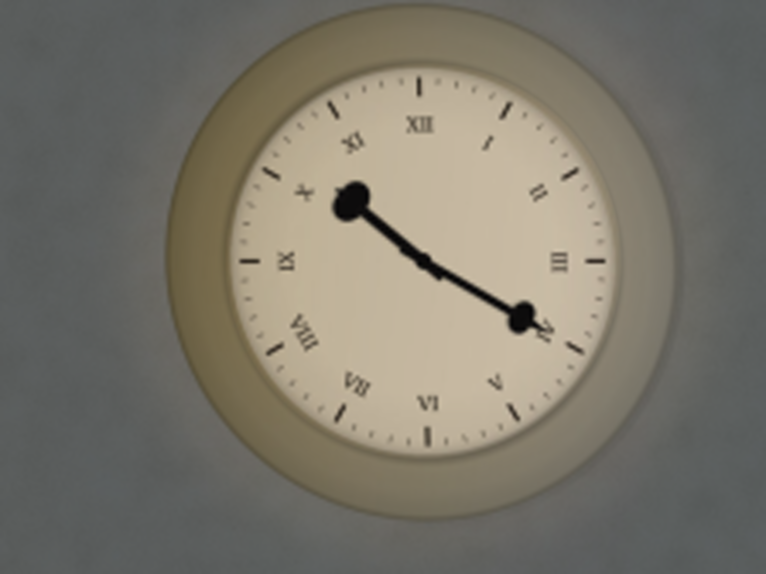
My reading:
{"hour": 10, "minute": 20}
